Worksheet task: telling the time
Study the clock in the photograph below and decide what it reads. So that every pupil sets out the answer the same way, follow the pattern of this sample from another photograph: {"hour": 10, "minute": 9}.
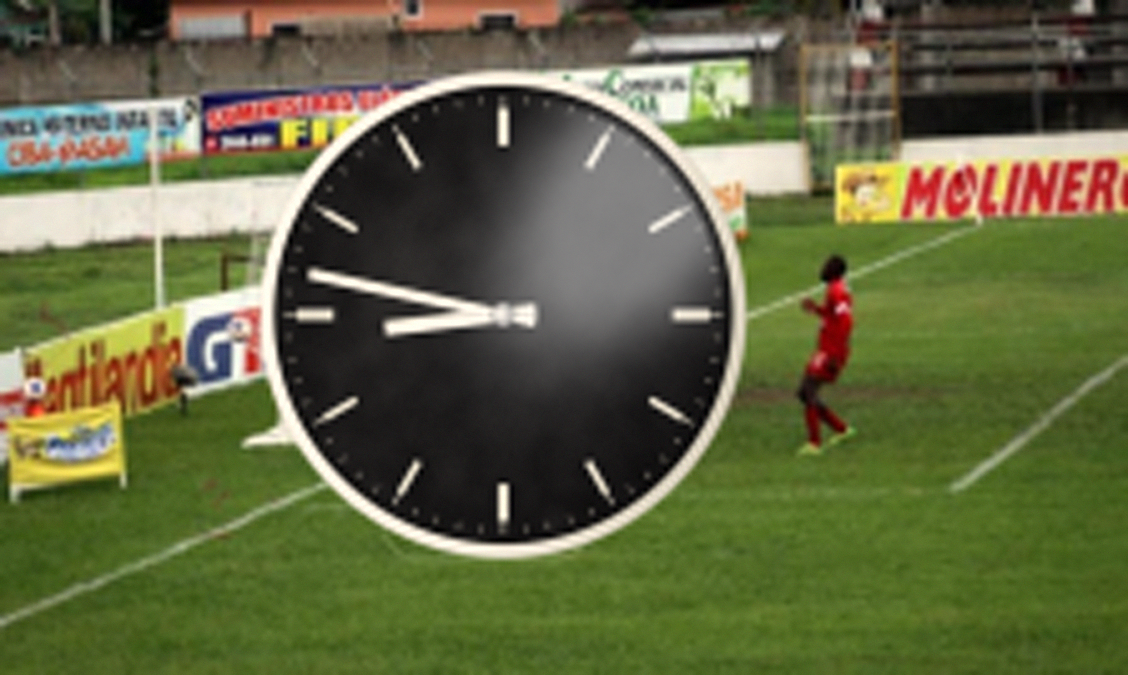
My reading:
{"hour": 8, "minute": 47}
